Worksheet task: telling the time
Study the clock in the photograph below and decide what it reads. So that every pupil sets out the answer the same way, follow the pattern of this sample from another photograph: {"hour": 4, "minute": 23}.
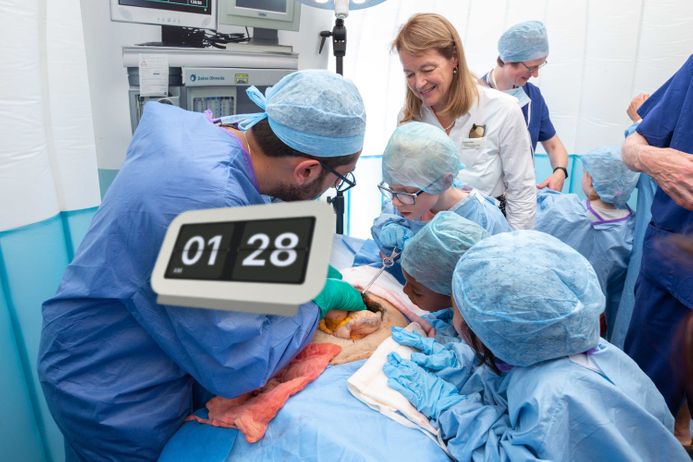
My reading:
{"hour": 1, "minute": 28}
